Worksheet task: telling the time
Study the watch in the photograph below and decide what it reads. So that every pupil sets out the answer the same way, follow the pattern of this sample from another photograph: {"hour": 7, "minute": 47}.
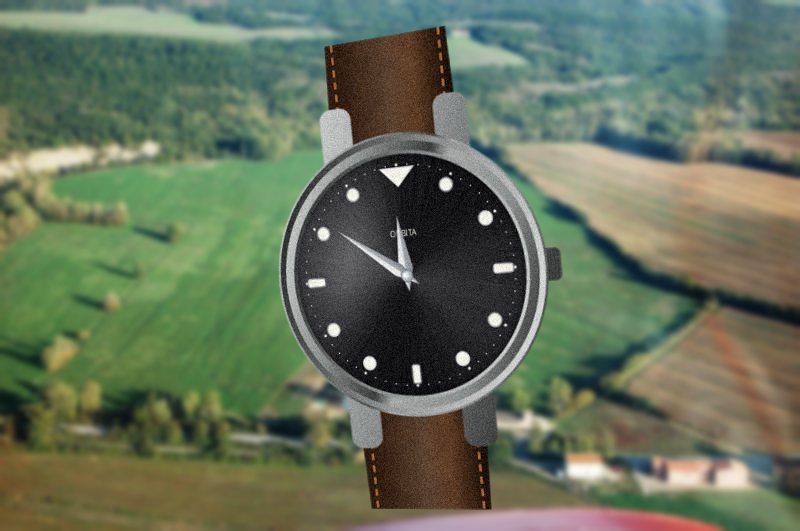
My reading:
{"hour": 11, "minute": 51}
